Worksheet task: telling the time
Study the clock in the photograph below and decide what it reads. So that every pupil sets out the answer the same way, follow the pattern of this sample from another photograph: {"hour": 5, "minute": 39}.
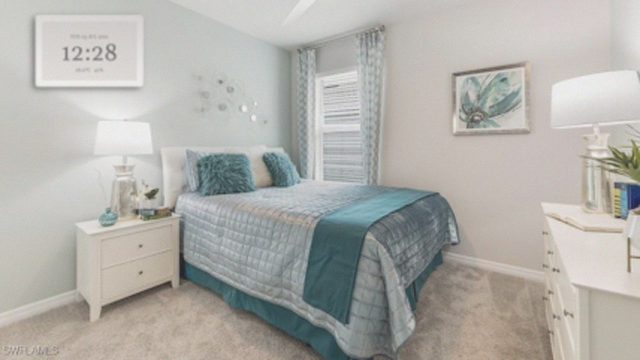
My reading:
{"hour": 12, "minute": 28}
